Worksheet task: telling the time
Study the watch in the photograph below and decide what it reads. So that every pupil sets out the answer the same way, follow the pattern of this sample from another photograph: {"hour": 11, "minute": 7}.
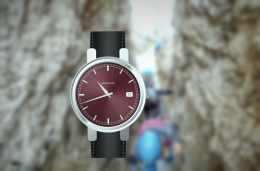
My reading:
{"hour": 10, "minute": 42}
